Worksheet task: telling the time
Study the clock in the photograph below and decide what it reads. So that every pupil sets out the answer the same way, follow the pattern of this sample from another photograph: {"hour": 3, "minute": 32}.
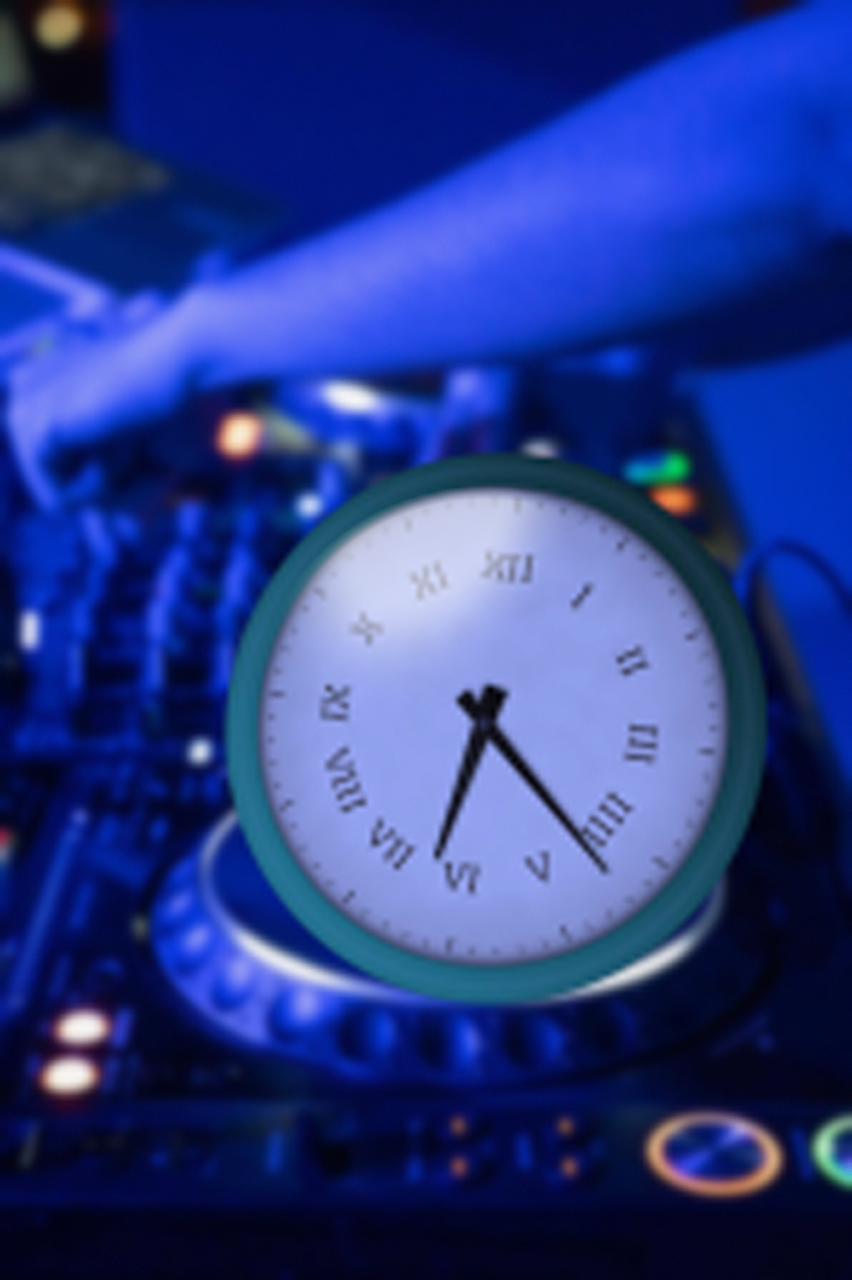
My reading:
{"hour": 6, "minute": 22}
